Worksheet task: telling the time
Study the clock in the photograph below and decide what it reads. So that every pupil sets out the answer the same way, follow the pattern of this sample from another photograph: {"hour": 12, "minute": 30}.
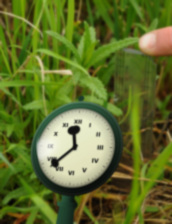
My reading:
{"hour": 11, "minute": 38}
